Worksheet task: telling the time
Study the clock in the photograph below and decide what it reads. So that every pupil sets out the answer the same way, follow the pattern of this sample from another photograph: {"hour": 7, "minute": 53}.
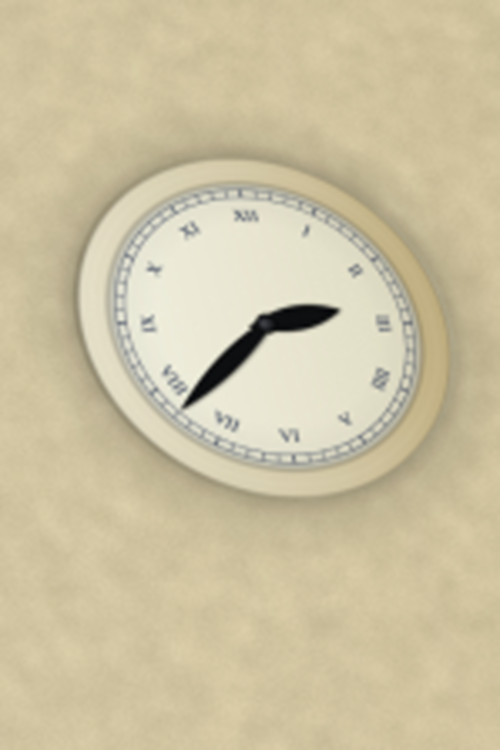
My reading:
{"hour": 2, "minute": 38}
